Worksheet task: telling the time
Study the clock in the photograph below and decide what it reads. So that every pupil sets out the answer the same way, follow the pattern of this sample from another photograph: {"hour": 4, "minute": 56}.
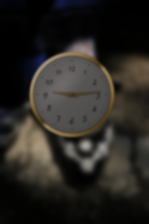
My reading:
{"hour": 9, "minute": 14}
